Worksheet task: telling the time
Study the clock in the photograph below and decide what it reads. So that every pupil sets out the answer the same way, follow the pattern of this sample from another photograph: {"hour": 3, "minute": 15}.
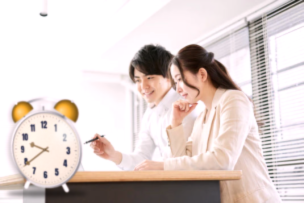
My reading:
{"hour": 9, "minute": 39}
